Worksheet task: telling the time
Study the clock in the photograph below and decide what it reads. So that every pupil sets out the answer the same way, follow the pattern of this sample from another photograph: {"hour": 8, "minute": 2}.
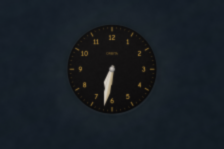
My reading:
{"hour": 6, "minute": 32}
